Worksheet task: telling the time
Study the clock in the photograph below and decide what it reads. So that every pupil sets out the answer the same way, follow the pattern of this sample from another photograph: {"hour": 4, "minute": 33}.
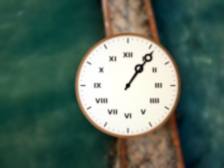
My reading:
{"hour": 1, "minute": 6}
